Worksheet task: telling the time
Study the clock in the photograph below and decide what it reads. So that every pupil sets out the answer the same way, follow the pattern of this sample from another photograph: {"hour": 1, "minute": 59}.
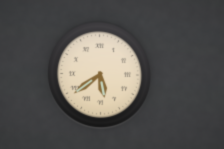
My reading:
{"hour": 5, "minute": 39}
